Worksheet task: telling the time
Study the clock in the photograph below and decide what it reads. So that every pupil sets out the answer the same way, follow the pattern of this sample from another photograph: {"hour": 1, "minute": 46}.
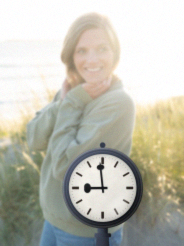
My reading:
{"hour": 8, "minute": 59}
